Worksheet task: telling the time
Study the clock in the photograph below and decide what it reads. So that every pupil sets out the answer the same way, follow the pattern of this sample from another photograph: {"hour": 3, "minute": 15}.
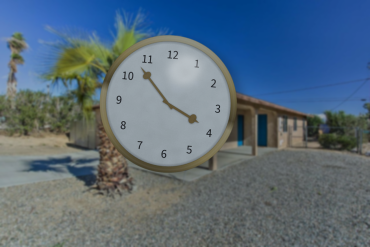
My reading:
{"hour": 3, "minute": 53}
